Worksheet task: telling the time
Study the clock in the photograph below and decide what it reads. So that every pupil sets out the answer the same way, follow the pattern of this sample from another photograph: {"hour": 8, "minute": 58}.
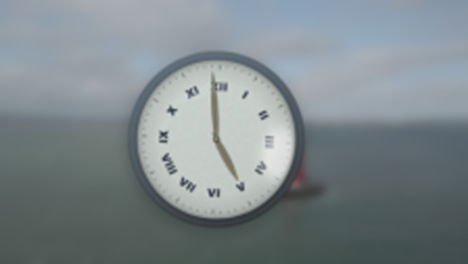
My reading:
{"hour": 4, "minute": 59}
